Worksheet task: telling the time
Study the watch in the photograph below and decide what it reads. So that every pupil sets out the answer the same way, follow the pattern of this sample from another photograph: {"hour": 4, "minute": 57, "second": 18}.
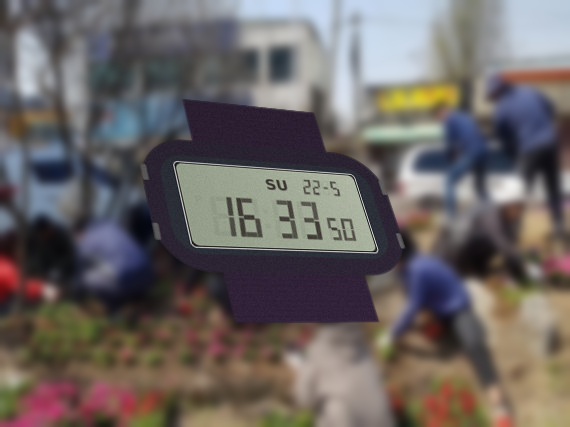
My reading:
{"hour": 16, "minute": 33, "second": 50}
